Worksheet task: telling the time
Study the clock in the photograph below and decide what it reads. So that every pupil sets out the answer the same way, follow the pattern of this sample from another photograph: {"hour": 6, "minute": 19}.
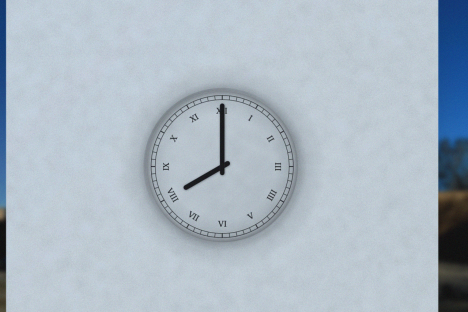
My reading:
{"hour": 8, "minute": 0}
